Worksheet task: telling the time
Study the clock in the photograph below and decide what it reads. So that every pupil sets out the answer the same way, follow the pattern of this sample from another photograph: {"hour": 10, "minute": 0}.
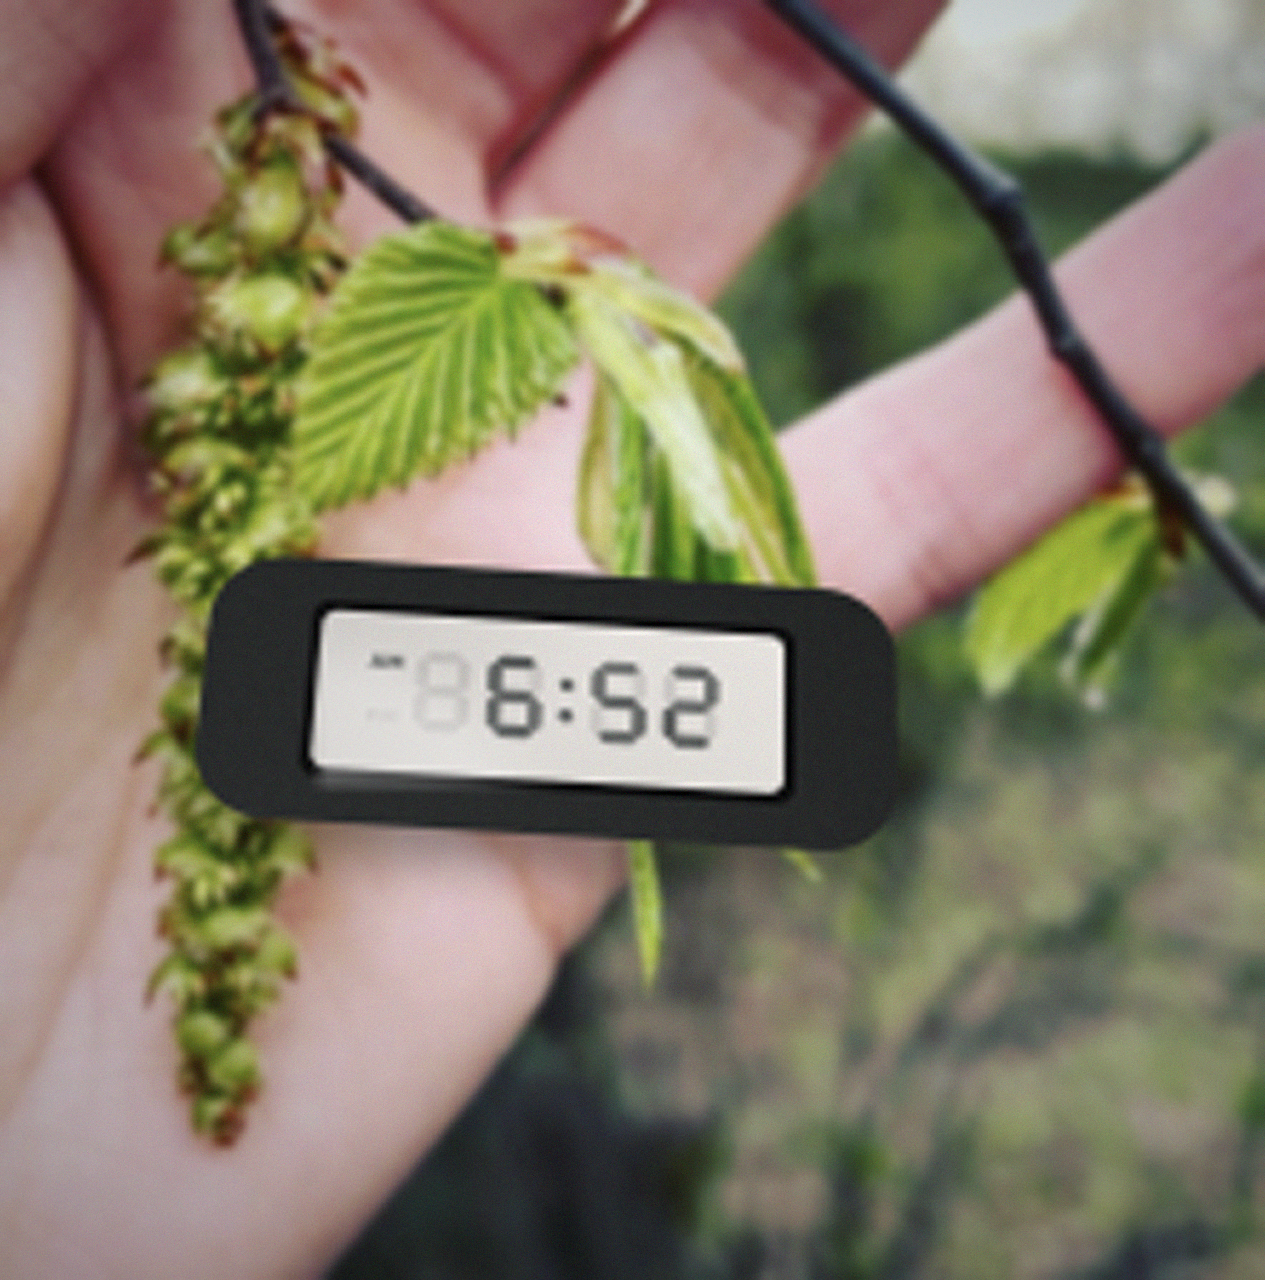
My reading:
{"hour": 6, "minute": 52}
